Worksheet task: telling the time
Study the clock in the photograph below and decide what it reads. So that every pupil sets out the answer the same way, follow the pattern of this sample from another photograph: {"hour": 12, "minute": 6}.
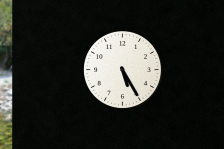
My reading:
{"hour": 5, "minute": 25}
